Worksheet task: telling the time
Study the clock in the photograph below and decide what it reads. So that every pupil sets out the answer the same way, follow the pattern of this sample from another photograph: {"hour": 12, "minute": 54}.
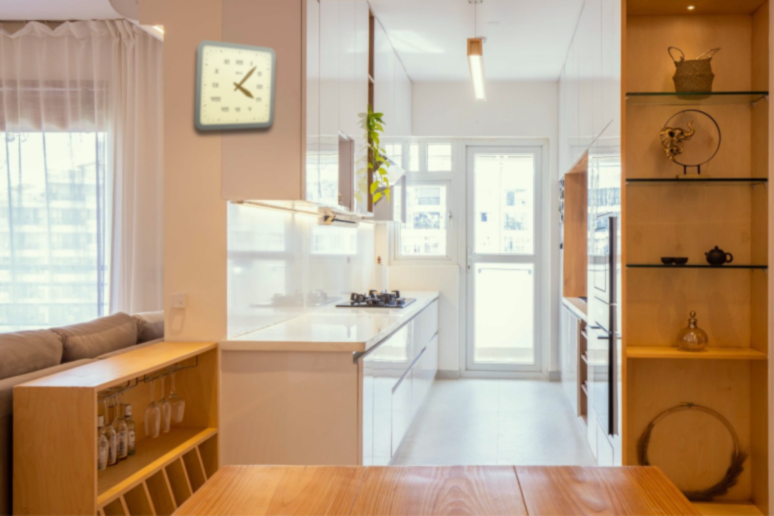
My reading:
{"hour": 4, "minute": 7}
